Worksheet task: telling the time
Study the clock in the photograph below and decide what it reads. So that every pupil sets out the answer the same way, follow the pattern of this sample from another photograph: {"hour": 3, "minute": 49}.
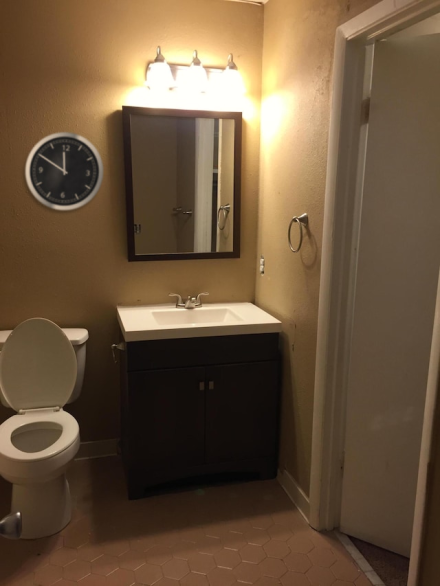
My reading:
{"hour": 11, "minute": 50}
